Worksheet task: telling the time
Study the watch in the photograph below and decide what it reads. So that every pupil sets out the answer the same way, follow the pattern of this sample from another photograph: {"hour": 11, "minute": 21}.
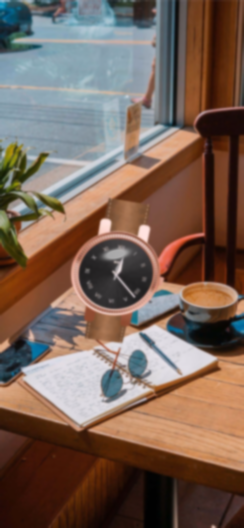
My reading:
{"hour": 12, "minute": 22}
